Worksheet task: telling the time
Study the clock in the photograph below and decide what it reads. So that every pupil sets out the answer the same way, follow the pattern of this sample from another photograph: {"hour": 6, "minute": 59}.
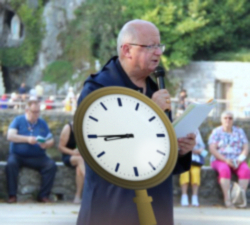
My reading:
{"hour": 8, "minute": 45}
